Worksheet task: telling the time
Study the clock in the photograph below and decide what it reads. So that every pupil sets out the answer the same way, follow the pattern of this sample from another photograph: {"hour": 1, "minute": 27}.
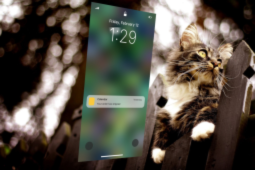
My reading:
{"hour": 1, "minute": 29}
